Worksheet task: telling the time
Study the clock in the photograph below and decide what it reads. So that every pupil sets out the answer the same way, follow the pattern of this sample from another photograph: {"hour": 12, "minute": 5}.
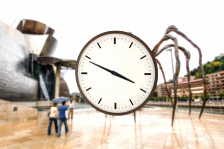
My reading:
{"hour": 3, "minute": 49}
